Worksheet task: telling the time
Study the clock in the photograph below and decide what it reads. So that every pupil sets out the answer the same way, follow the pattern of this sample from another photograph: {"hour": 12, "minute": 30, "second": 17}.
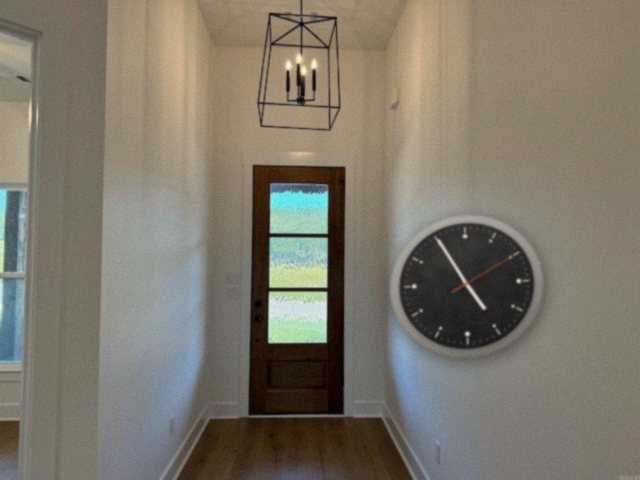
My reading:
{"hour": 4, "minute": 55, "second": 10}
